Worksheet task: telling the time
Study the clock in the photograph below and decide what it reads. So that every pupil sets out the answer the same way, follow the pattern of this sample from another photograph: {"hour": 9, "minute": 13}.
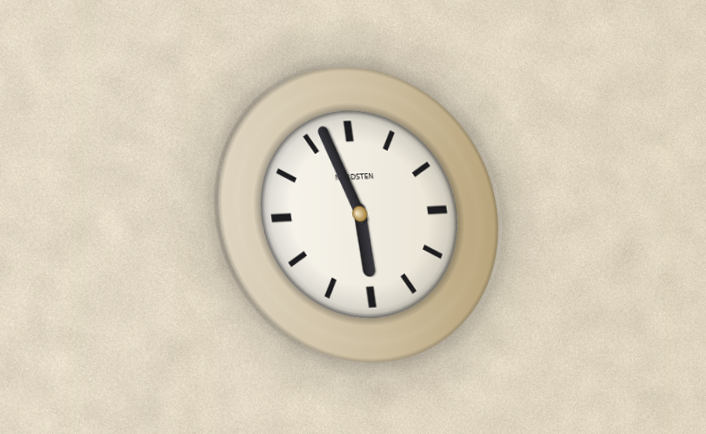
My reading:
{"hour": 5, "minute": 57}
